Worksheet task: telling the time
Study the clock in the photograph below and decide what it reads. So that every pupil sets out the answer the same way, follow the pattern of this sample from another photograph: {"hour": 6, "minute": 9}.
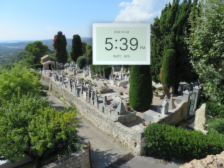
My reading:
{"hour": 5, "minute": 39}
